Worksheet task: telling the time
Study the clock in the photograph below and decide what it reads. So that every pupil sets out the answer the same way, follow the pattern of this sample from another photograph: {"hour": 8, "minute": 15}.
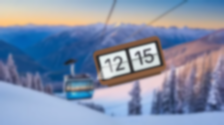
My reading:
{"hour": 12, "minute": 15}
